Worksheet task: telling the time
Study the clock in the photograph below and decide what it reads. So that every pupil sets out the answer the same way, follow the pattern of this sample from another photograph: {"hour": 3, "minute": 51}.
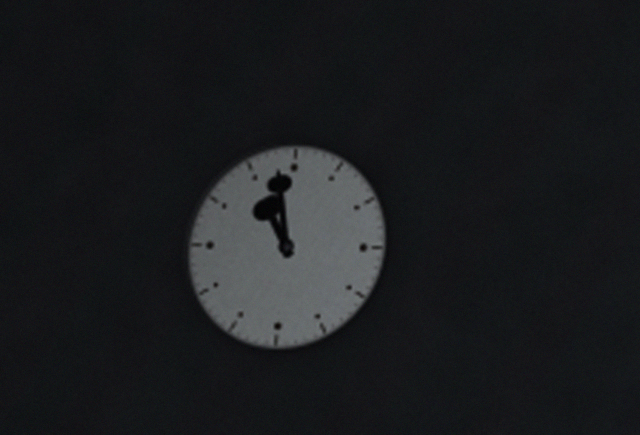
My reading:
{"hour": 10, "minute": 58}
